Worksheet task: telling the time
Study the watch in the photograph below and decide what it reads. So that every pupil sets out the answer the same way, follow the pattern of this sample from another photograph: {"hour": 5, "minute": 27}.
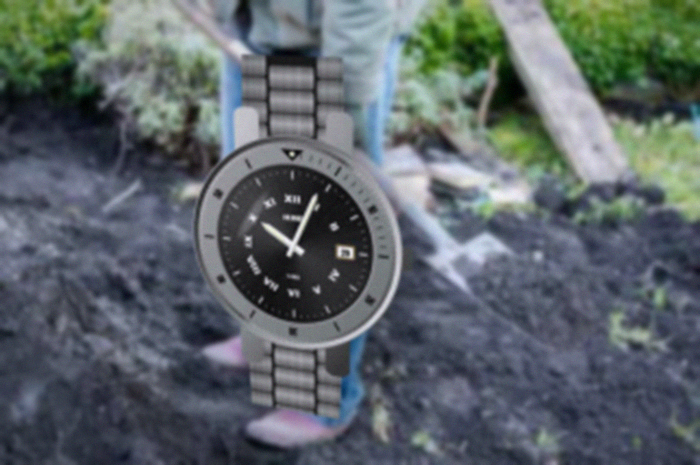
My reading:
{"hour": 10, "minute": 4}
